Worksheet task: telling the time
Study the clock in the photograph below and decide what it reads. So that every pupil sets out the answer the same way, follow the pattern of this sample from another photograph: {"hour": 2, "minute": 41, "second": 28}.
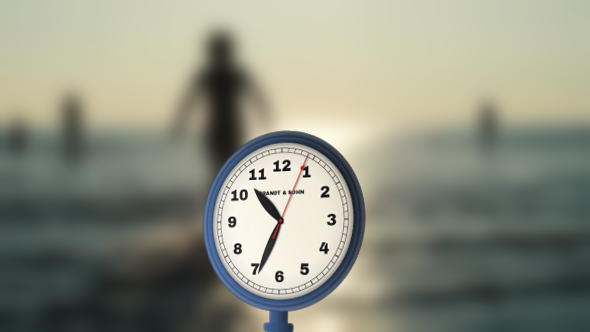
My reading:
{"hour": 10, "minute": 34, "second": 4}
